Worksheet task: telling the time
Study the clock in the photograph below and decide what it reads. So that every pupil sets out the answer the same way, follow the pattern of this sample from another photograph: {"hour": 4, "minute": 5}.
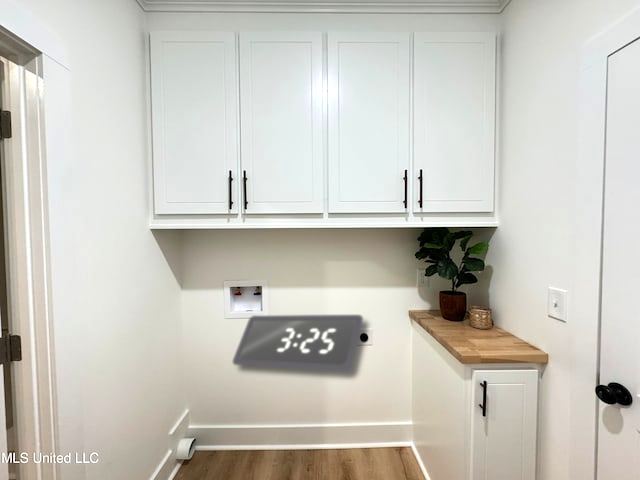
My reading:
{"hour": 3, "minute": 25}
